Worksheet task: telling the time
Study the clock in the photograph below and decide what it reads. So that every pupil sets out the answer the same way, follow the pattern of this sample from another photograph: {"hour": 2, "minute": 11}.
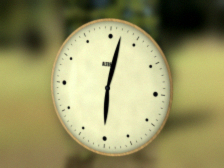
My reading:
{"hour": 6, "minute": 2}
